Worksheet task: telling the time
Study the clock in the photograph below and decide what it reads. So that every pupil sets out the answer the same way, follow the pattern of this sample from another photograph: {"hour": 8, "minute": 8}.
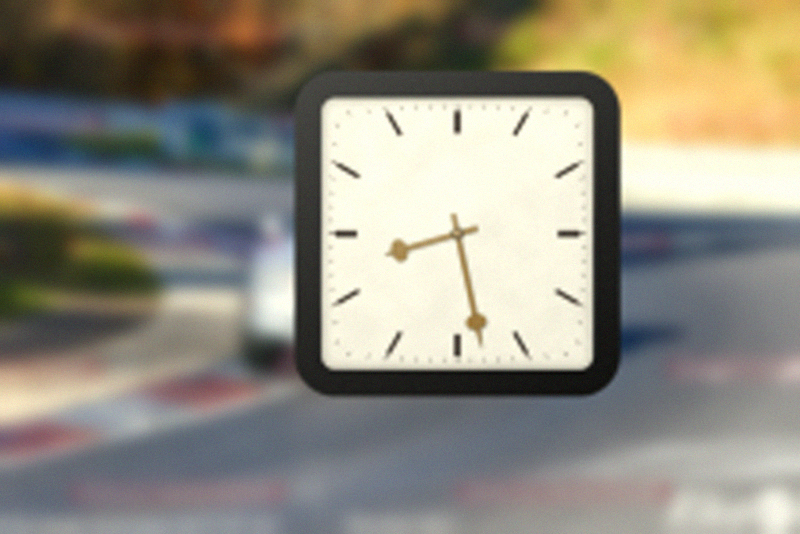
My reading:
{"hour": 8, "minute": 28}
